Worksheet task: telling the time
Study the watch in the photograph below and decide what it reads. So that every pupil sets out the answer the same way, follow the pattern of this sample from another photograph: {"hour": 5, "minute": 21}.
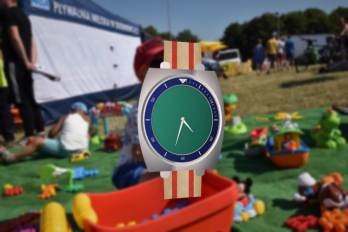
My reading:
{"hour": 4, "minute": 33}
